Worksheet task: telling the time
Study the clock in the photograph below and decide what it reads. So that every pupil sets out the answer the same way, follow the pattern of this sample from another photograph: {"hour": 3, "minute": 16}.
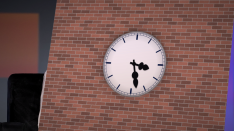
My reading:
{"hour": 3, "minute": 28}
